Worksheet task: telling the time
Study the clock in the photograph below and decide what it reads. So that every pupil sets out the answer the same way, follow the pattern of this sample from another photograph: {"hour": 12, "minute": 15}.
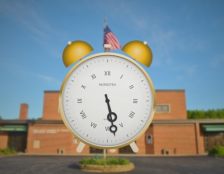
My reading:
{"hour": 5, "minute": 28}
